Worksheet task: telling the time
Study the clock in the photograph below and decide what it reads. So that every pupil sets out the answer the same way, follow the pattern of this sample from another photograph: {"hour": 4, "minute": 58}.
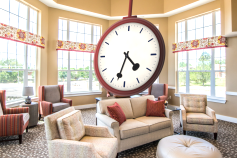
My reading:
{"hour": 4, "minute": 33}
